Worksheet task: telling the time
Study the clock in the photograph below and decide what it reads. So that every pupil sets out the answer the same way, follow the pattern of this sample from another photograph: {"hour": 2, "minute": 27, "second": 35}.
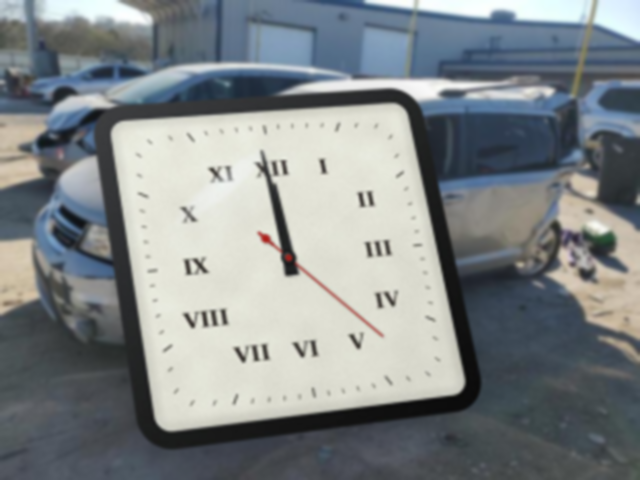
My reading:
{"hour": 11, "minute": 59, "second": 23}
